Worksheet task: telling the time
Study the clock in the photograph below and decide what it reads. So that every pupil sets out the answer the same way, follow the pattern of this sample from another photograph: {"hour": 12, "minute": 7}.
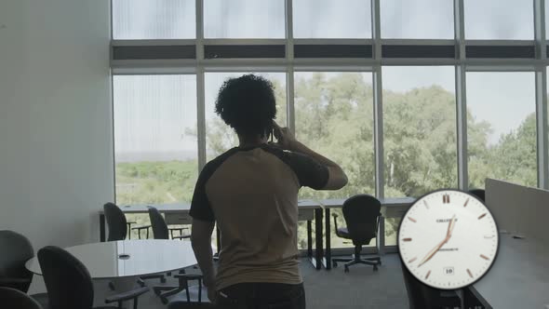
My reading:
{"hour": 12, "minute": 38}
